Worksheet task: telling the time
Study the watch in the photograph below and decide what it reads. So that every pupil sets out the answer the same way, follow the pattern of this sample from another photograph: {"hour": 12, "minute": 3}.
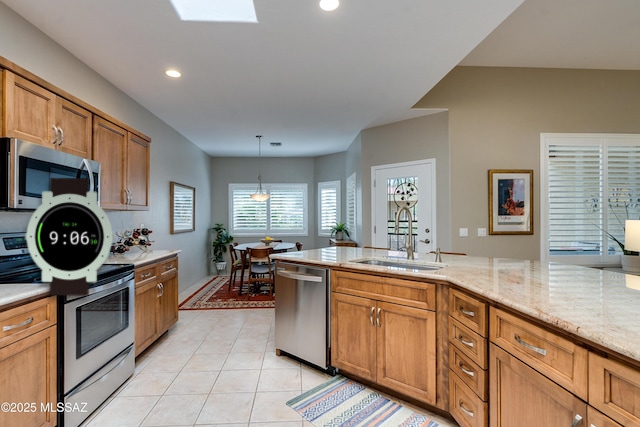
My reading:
{"hour": 9, "minute": 6}
